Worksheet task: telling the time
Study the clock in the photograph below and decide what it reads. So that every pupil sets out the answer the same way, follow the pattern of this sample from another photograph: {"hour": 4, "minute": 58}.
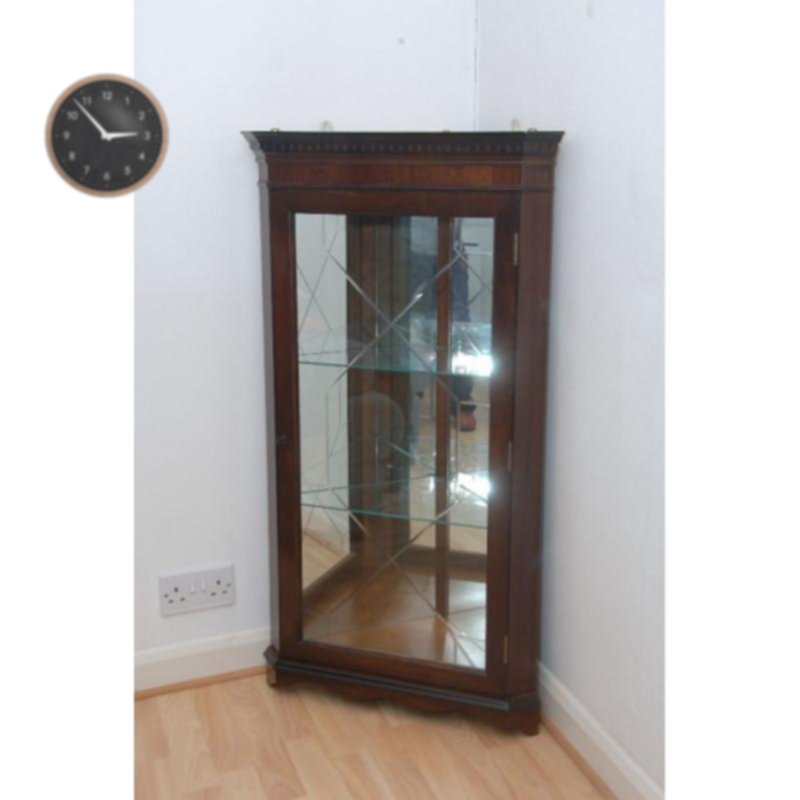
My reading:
{"hour": 2, "minute": 53}
